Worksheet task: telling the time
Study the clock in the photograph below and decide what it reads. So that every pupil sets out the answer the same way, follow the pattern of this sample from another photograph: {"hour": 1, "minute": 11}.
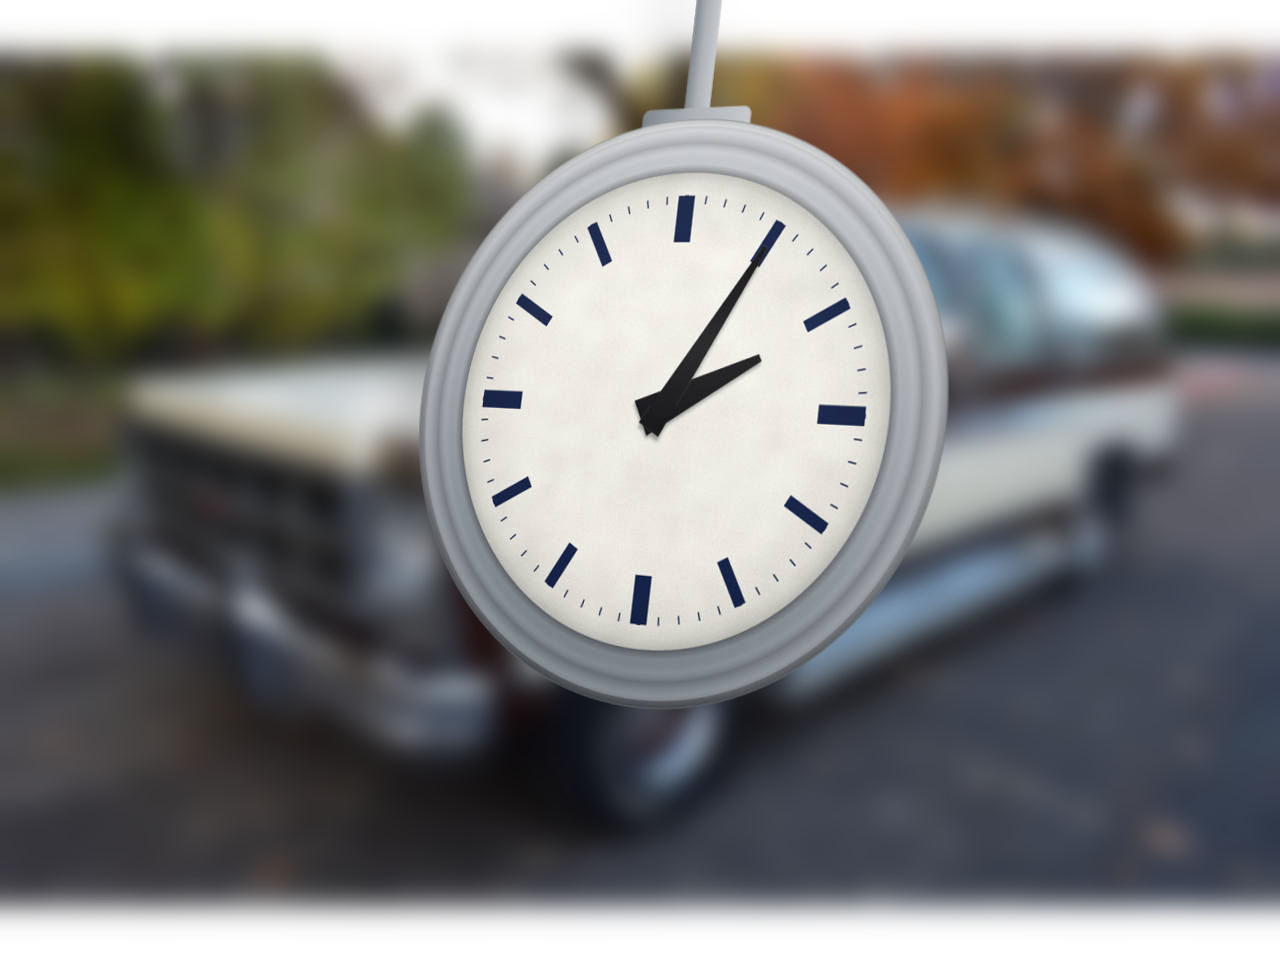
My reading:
{"hour": 2, "minute": 5}
